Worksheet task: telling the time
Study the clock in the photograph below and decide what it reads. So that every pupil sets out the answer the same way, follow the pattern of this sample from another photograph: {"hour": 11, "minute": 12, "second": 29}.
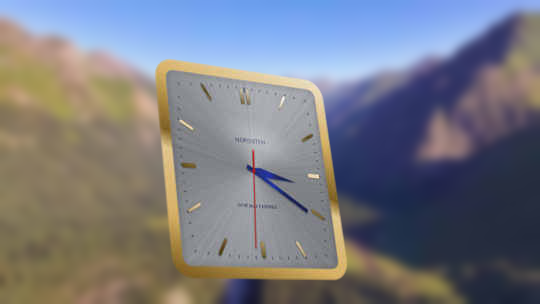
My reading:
{"hour": 3, "minute": 20, "second": 31}
